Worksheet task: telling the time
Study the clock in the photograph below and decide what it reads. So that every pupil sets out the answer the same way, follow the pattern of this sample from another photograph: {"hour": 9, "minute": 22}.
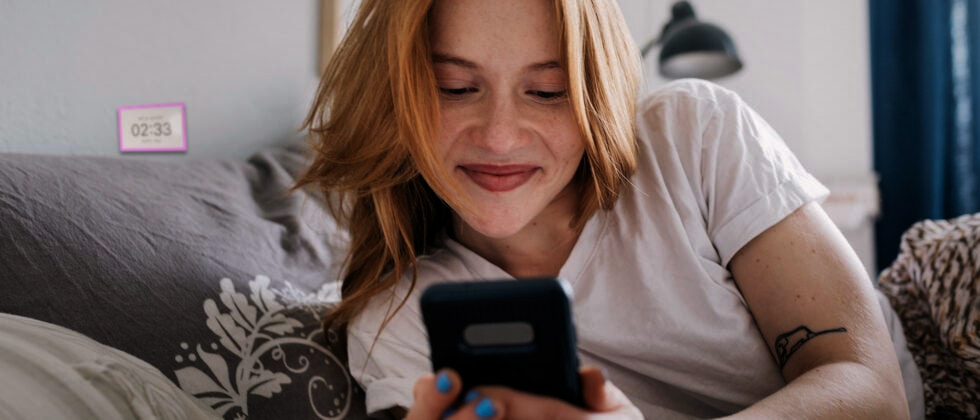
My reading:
{"hour": 2, "minute": 33}
